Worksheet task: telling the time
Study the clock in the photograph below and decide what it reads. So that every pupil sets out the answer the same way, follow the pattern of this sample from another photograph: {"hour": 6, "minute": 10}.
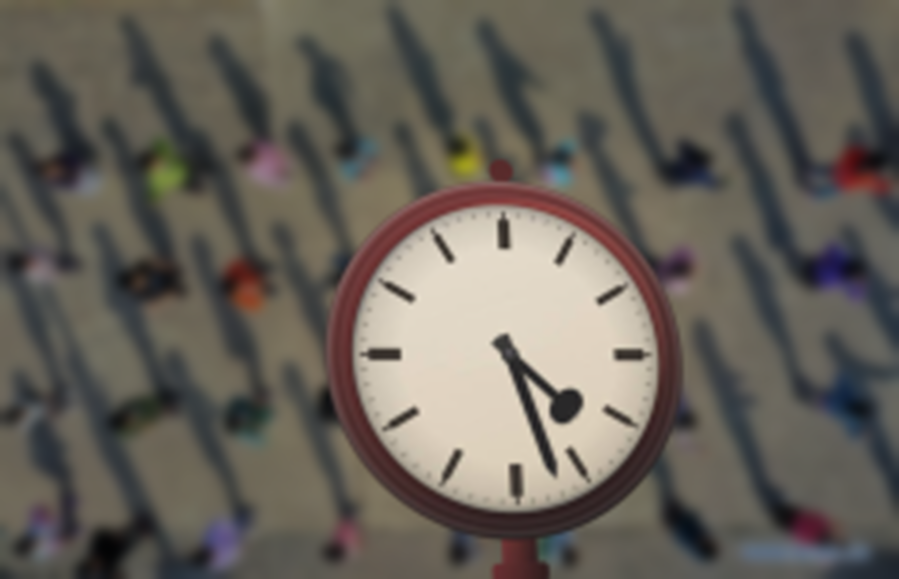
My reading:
{"hour": 4, "minute": 27}
